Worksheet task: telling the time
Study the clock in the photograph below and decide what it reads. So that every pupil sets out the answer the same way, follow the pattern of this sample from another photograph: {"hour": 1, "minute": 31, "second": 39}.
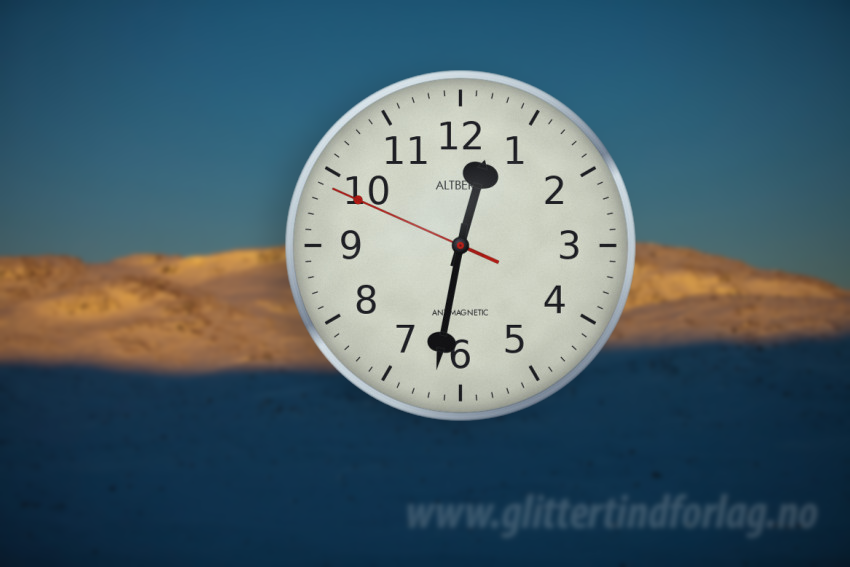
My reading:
{"hour": 12, "minute": 31, "second": 49}
